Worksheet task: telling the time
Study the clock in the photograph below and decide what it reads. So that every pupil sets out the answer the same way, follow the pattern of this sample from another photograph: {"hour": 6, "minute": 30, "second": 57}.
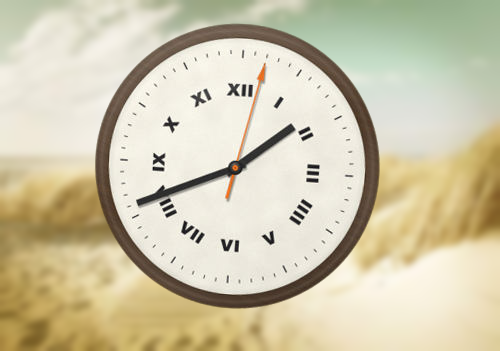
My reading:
{"hour": 1, "minute": 41, "second": 2}
